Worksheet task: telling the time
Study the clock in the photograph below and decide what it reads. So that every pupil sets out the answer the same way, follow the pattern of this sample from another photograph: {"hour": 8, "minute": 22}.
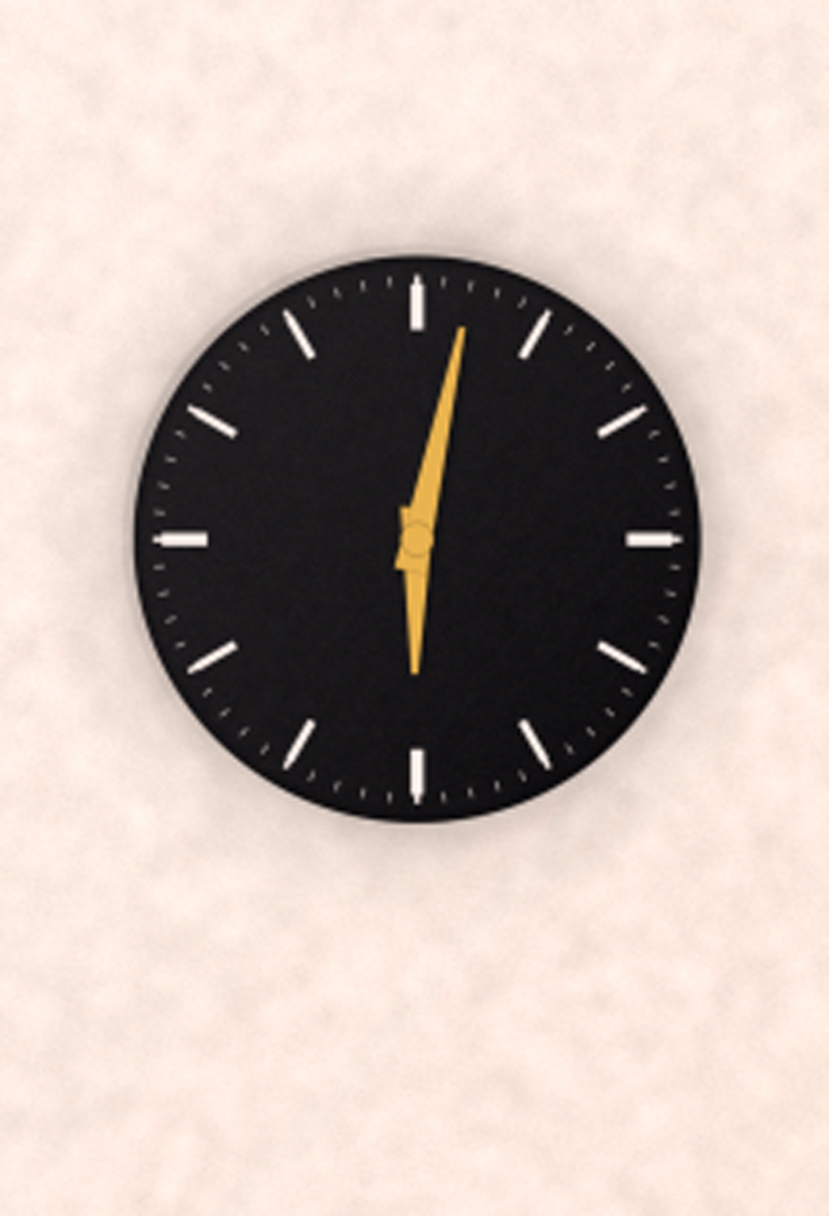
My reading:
{"hour": 6, "minute": 2}
